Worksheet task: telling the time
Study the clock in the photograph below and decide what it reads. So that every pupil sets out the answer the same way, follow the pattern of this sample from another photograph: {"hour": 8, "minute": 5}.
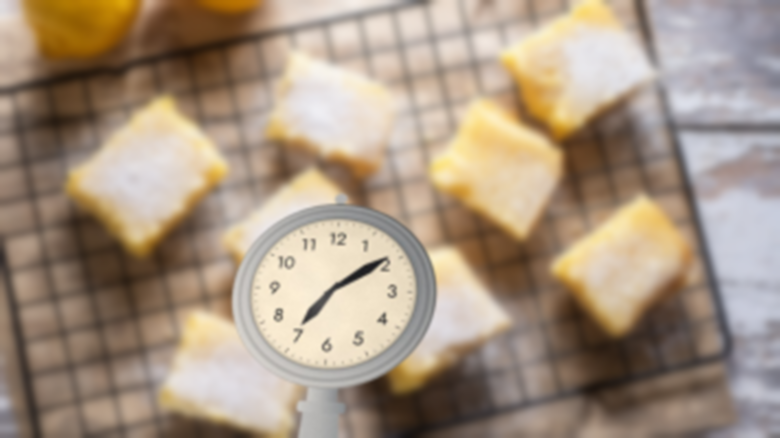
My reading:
{"hour": 7, "minute": 9}
